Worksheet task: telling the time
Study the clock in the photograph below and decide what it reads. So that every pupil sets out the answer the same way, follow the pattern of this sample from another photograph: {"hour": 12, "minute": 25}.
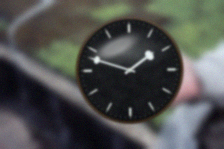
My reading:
{"hour": 1, "minute": 48}
